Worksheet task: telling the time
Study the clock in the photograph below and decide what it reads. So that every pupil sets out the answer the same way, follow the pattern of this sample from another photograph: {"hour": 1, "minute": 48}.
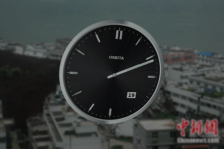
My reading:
{"hour": 2, "minute": 11}
